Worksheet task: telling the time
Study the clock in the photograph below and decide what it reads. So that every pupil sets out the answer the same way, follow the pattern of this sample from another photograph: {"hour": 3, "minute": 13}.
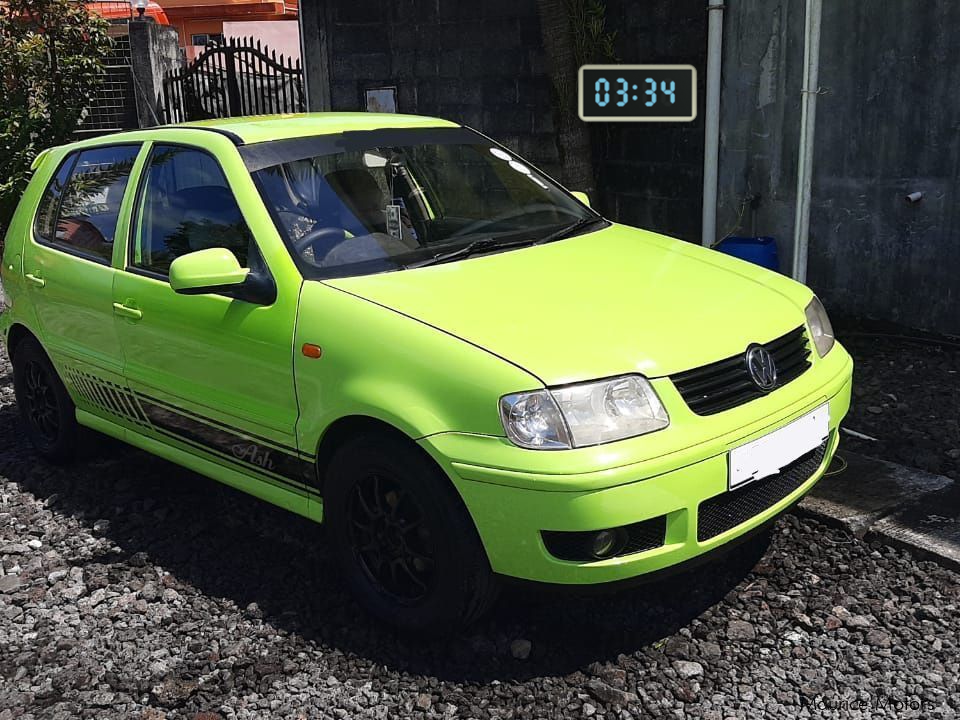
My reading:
{"hour": 3, "minute": 34}
